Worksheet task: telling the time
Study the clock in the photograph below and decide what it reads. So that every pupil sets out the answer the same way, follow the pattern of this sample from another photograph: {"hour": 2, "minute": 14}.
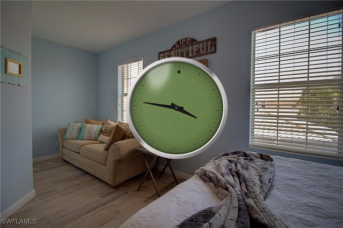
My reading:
{"hour": 3, "minute": 46}
